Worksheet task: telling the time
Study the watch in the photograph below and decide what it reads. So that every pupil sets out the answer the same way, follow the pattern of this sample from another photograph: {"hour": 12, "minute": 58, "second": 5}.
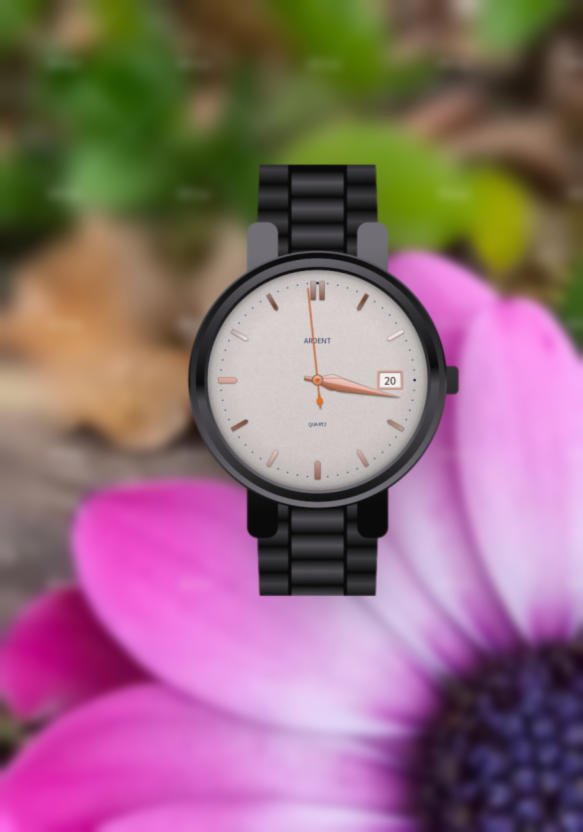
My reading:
{"hour": 3, "minute": 16, "second": 59}
